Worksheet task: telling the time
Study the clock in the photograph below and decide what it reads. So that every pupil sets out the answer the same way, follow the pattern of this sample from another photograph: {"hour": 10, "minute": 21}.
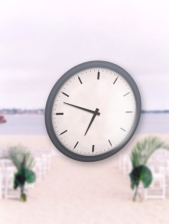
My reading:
{"hour": 6, "minute": 48}
